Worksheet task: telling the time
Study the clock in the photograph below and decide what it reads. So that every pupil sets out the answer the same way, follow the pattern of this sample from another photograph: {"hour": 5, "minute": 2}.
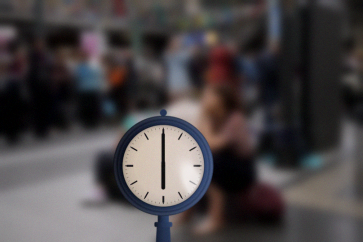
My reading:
{"hour": 6, "minute": 0}
